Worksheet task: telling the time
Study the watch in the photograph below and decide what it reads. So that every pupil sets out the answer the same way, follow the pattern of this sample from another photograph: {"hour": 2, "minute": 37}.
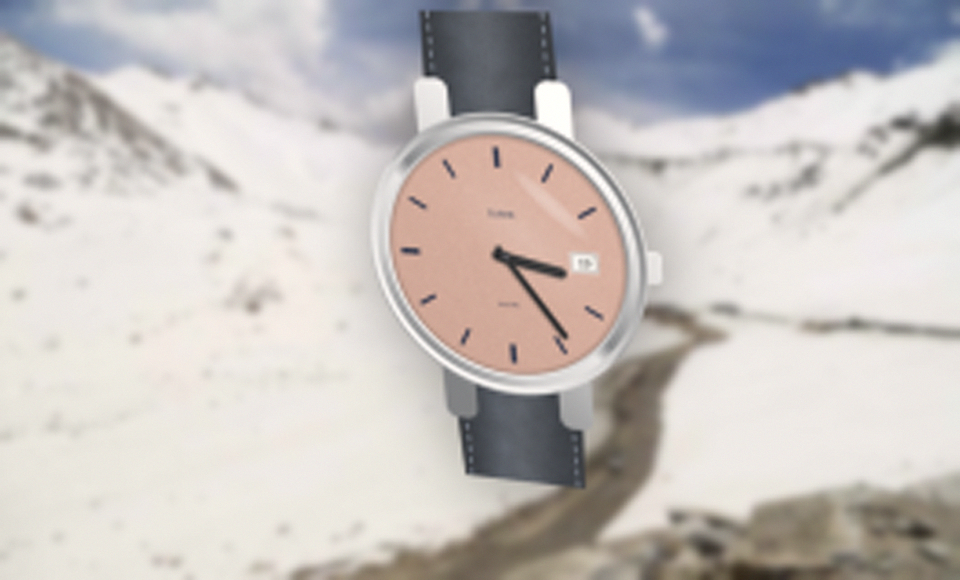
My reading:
{"hour": 3, "minute": 24}
